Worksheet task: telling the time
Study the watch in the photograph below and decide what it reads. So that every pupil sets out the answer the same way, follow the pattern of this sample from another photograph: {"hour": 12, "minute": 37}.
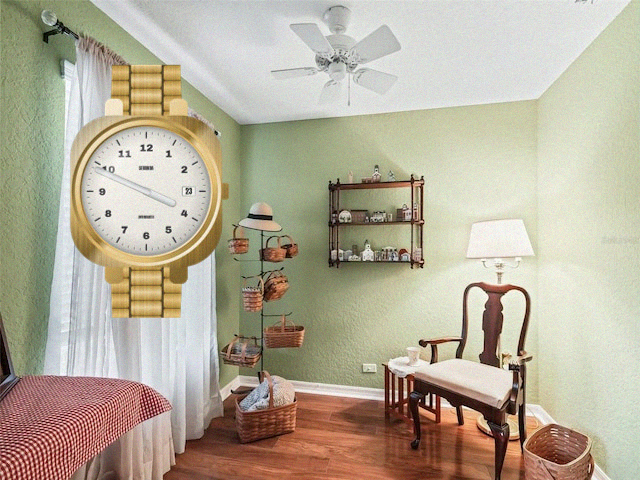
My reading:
{"hour": 3, "minute": 49}
